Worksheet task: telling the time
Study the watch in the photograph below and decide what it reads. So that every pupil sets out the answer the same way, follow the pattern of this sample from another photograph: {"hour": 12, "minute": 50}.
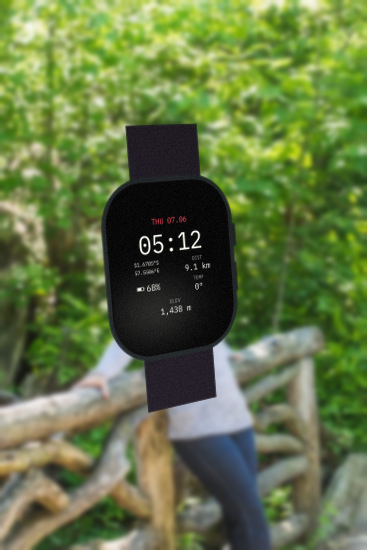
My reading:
{"hour": 5, "minute": 12}
